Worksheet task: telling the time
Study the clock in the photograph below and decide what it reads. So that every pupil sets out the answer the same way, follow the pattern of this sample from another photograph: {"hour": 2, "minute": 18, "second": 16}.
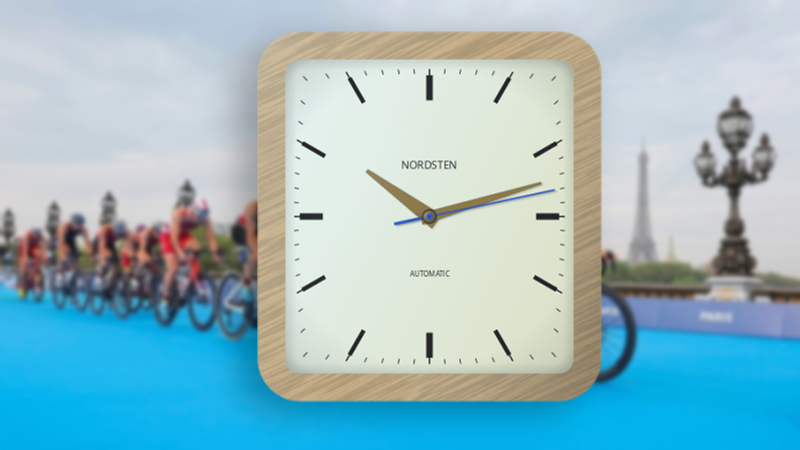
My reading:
{"hour": 10, "minute": 12, "second": 13}
